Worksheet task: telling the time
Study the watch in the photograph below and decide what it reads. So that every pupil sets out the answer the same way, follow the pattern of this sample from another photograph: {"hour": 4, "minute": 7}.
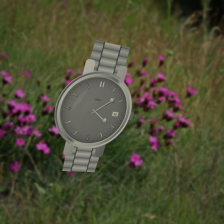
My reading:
{"hour": 4, "minute": 8}
